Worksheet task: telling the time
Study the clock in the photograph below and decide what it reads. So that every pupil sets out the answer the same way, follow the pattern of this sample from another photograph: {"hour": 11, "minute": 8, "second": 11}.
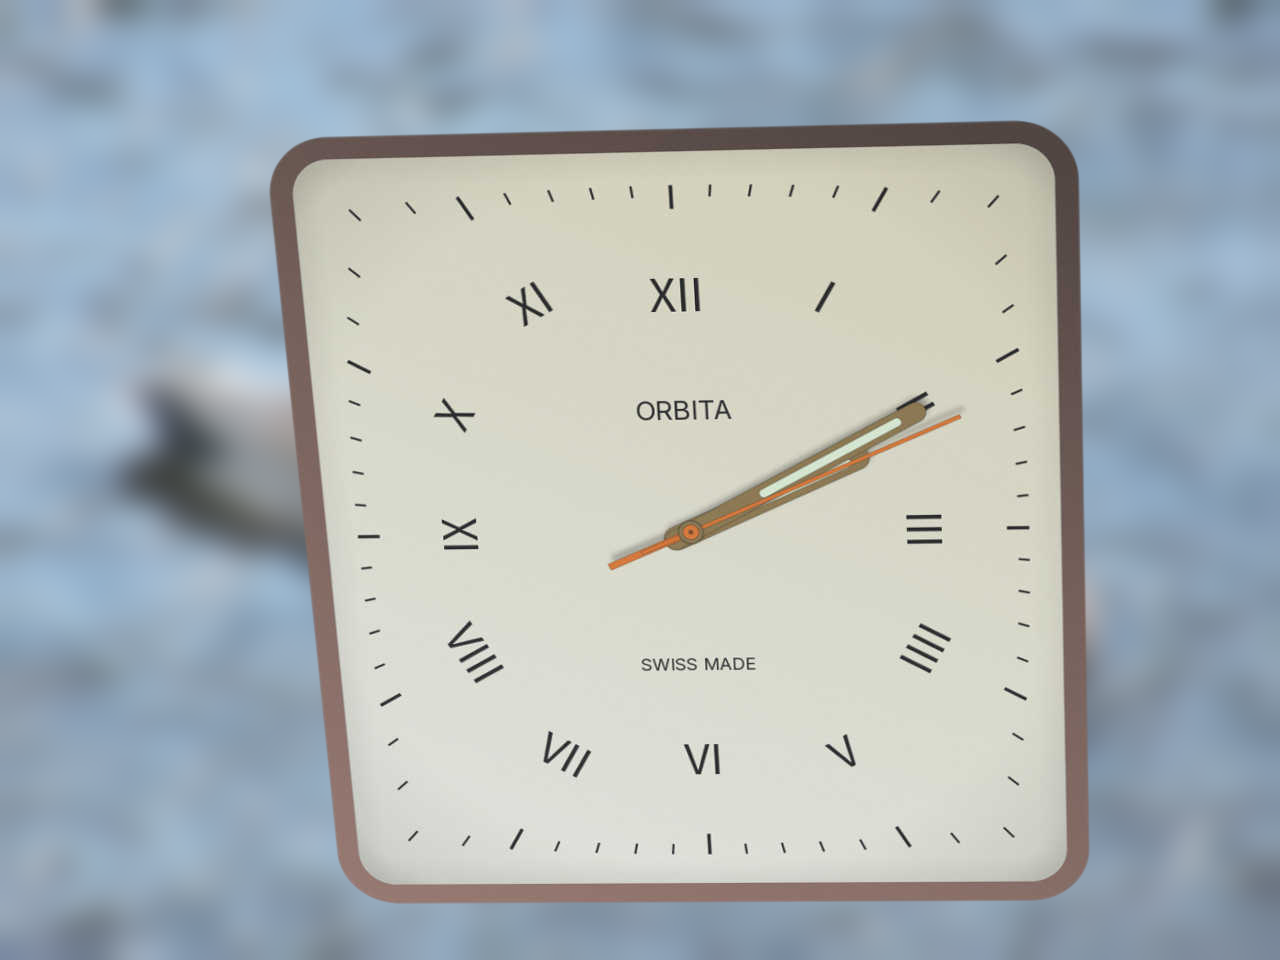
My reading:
{"hour": 2, "minute": 10, "second": 11}
